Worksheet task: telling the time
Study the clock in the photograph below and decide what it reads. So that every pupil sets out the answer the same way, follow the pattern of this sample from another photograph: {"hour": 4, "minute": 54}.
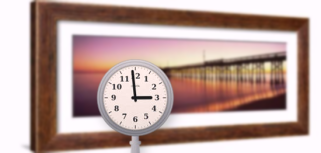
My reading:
{"hour": 2, "minute": 59}
